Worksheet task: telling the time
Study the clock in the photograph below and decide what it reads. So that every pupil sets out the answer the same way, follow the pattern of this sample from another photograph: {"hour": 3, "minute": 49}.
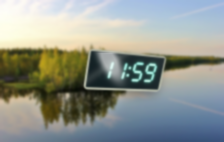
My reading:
{"hour": 11, "minute": 59}
